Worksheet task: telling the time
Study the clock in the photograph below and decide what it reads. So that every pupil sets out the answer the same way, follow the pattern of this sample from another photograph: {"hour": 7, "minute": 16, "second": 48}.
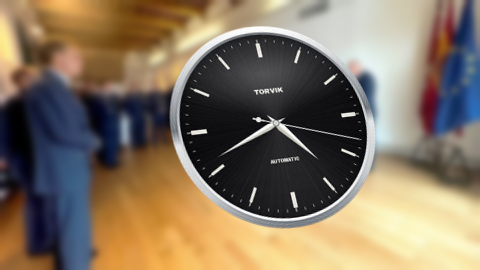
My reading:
{"hour": 4, "minute": 41, "second": 18}
